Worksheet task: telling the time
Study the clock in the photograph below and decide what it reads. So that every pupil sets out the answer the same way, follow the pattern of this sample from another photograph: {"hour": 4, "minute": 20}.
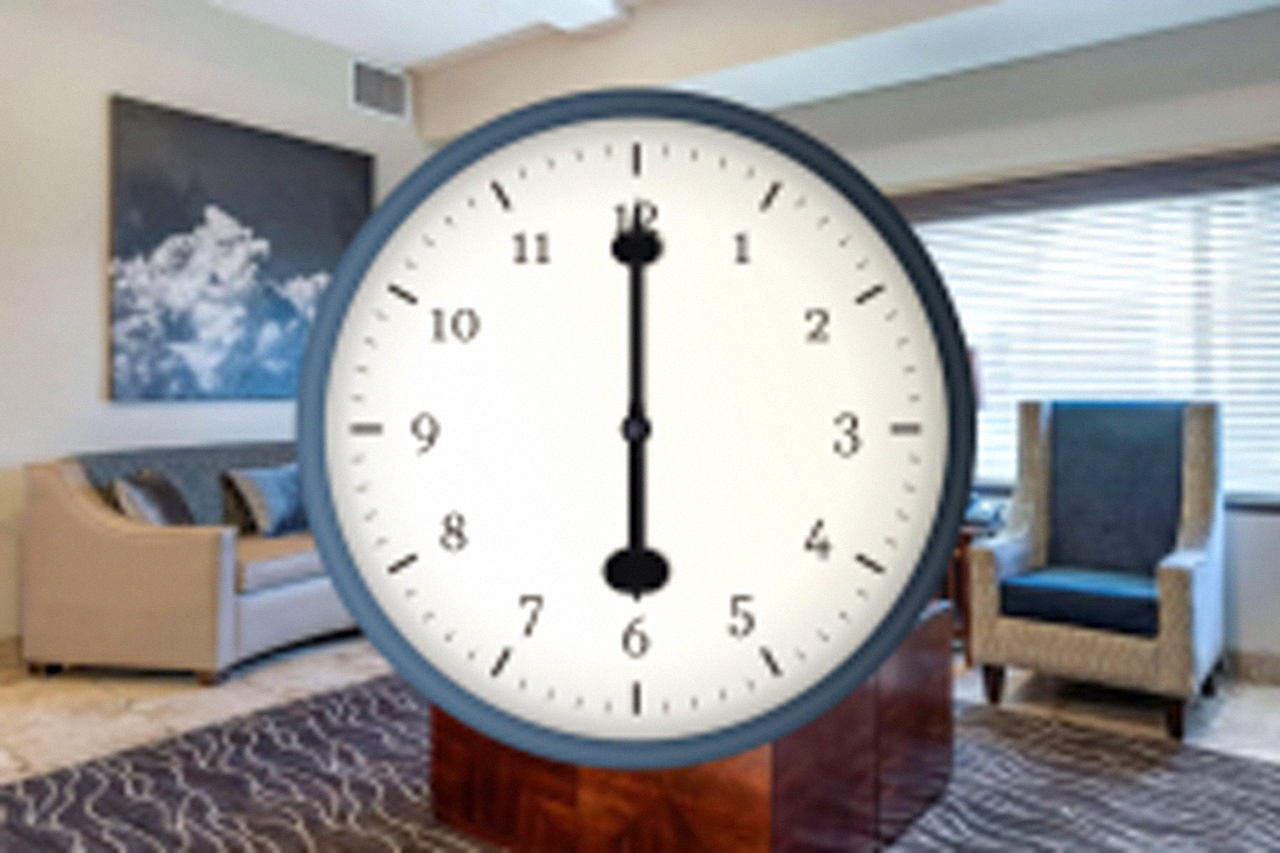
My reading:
{"hour": 6, "minute": 0}
